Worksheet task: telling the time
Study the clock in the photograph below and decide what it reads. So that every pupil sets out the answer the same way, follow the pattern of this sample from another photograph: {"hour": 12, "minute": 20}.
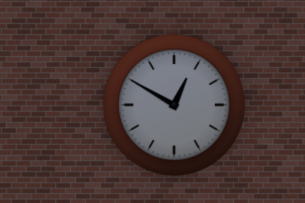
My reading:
{"hour": 12, "minute": 50}
